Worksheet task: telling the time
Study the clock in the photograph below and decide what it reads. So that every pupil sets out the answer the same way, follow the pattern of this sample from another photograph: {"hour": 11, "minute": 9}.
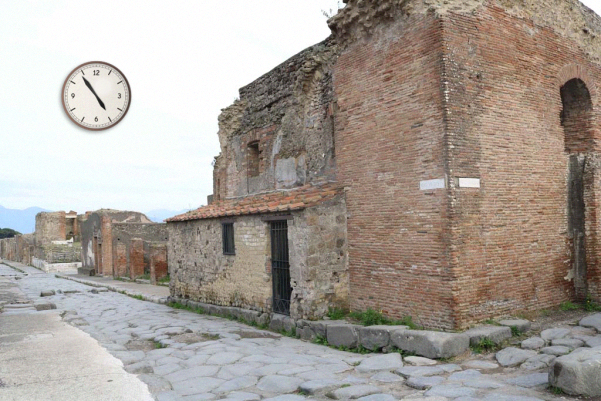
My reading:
{"hour": 4, "minute": 54}
